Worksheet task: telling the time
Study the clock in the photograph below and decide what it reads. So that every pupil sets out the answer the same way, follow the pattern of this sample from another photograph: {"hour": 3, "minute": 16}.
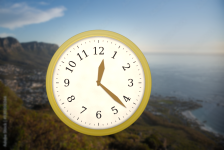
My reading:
{"hour": 12, "minute": 22}
